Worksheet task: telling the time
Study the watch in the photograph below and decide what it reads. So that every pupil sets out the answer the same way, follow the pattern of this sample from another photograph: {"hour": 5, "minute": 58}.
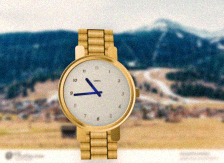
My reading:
{"hour": 10, "minute": 44}
